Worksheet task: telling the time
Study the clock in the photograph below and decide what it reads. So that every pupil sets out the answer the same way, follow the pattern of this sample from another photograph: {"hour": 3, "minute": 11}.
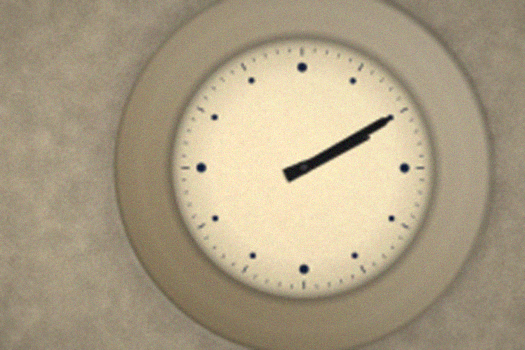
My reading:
{"hour": 2, "minute": 10}
